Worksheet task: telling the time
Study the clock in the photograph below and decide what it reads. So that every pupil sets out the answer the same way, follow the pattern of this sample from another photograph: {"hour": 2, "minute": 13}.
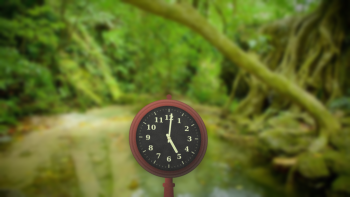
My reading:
{"hour": 5, "minute": 1}
